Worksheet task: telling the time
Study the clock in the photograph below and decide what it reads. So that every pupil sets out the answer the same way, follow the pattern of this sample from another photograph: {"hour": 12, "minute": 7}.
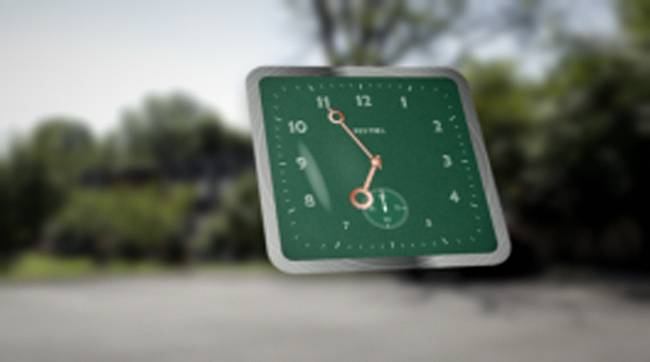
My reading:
{"hour": 6, "minute": 55}
